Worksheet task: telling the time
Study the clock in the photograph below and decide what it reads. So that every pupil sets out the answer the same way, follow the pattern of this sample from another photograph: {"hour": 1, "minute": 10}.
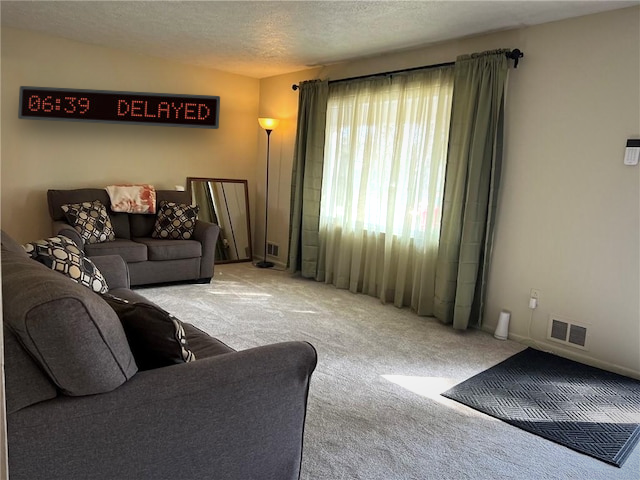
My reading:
{"hour": 6, "minute": 39}
